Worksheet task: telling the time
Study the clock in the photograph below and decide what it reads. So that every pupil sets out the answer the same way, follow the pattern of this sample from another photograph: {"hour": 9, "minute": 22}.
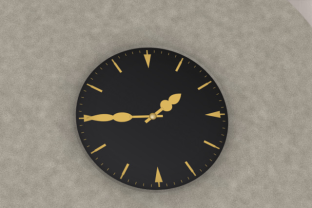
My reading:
{"hour": 1, "minute": 45}
